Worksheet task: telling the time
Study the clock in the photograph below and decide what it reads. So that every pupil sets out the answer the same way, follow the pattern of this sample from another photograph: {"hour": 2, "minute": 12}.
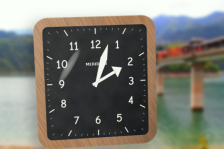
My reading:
{"hour": 2, "minute": 3}
